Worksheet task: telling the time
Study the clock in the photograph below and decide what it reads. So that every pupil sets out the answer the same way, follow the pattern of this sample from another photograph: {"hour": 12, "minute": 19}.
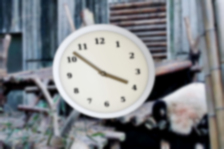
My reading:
{"hour": 3, "minute": 52}
